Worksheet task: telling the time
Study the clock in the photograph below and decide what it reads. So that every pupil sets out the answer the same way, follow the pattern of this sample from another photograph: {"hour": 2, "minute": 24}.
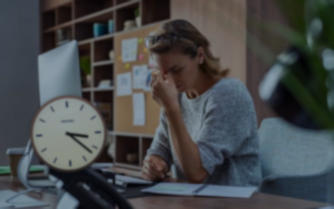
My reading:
{"hour": 3, "minute": 22}
